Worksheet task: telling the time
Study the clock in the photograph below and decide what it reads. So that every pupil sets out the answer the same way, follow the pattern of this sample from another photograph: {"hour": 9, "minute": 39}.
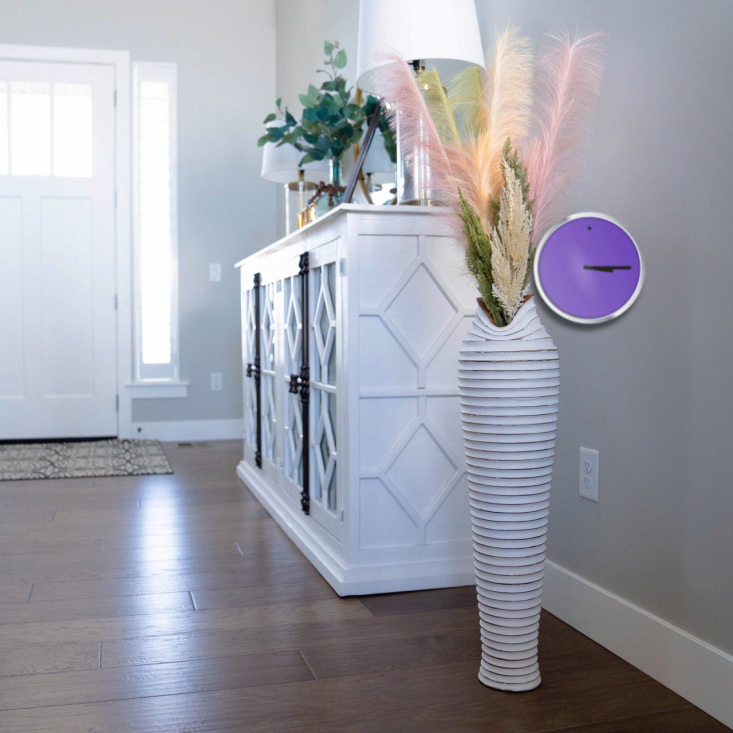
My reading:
{"hour": 3, "minute": 15}
